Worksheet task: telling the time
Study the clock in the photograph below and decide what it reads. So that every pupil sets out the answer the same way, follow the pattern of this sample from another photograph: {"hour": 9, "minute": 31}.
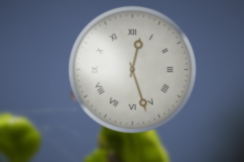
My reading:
{"hour": 12, "minute": 27}
